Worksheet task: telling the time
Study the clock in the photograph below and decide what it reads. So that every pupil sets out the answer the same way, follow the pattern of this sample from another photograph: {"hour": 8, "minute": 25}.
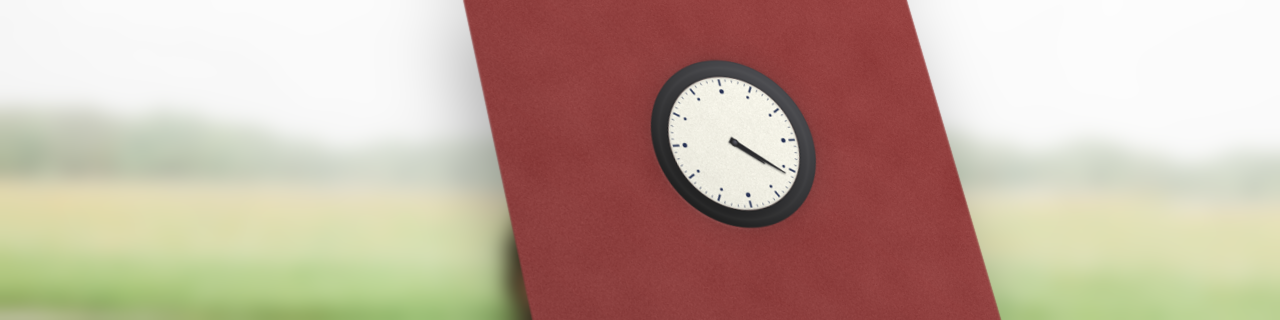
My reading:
{"hour": 4, "minute": 21}
